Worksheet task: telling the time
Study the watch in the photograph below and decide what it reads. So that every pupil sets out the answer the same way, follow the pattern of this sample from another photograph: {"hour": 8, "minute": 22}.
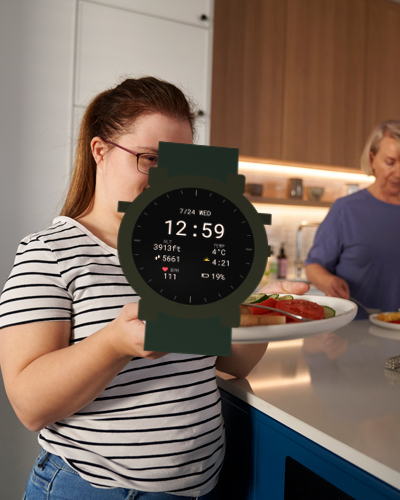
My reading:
{"hour": 12, "minute": 59}
